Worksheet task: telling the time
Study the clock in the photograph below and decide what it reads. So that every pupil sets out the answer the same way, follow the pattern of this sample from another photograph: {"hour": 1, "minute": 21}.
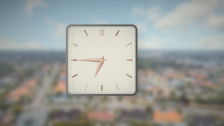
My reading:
{"hour": 6, "minute": 45}
